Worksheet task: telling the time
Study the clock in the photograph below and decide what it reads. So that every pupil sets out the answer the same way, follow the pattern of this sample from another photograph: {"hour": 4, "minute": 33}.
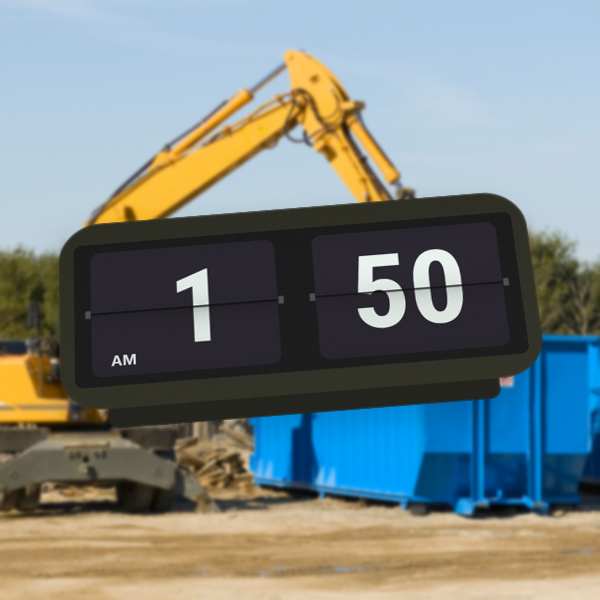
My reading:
{"hour": 1, "minute": 50}
